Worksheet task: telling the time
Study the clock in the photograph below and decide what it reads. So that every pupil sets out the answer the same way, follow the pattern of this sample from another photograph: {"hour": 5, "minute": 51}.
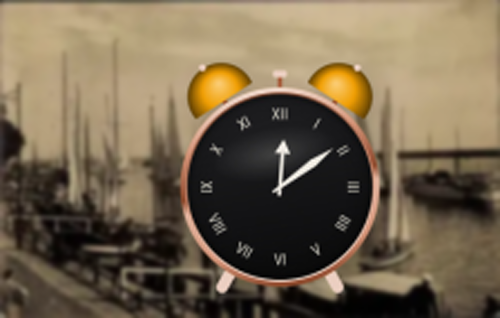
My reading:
{"hour": 12, "minute": 9}
